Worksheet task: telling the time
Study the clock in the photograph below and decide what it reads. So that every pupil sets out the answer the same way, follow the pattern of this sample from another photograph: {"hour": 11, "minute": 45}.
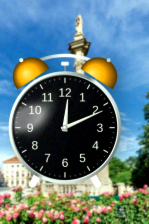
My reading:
{"hour": 12, "minute": 11}
